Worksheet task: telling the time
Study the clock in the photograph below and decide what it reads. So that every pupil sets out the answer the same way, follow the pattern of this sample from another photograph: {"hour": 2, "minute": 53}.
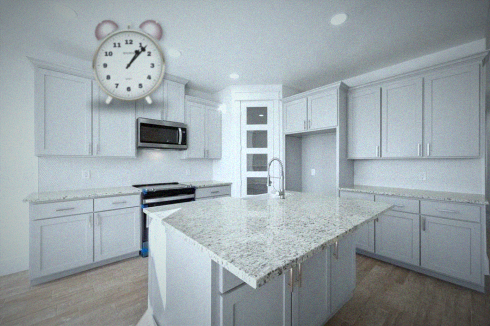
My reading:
{"hour": 1, "minute": 7}
